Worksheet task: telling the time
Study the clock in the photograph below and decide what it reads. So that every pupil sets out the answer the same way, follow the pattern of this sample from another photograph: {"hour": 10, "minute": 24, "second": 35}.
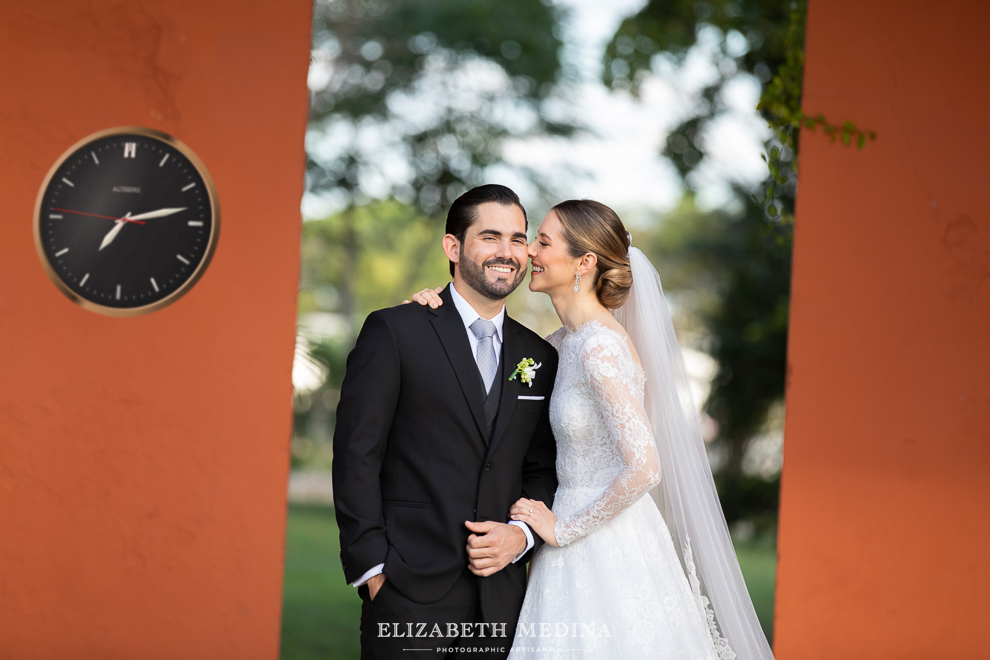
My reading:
{"hour": 7, "minute": 12, "second": 46}
